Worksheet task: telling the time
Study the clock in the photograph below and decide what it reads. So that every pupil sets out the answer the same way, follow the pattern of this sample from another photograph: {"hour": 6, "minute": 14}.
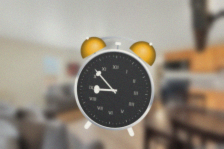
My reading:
{"hour": 8, "minute": 52}
